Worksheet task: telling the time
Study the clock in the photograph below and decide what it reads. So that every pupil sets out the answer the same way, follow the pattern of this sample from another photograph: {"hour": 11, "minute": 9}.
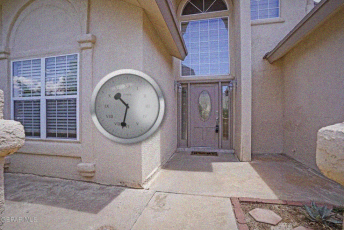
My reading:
{"hour": 10, "minute": 32}
